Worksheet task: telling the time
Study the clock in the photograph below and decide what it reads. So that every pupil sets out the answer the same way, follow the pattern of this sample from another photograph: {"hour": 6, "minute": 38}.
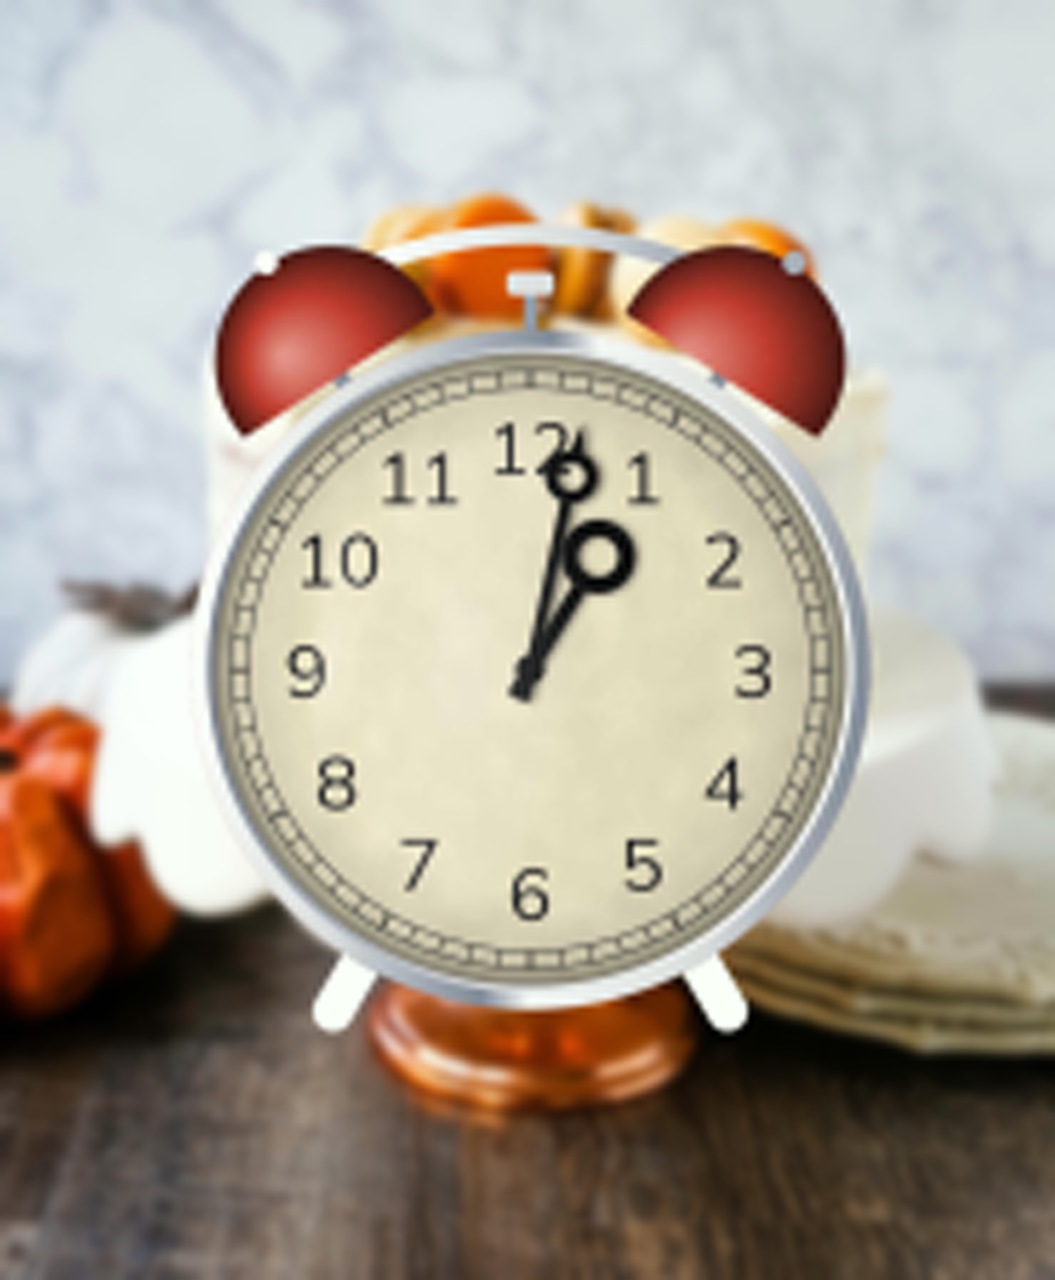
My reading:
{"hour": 1, "minute": 2}
